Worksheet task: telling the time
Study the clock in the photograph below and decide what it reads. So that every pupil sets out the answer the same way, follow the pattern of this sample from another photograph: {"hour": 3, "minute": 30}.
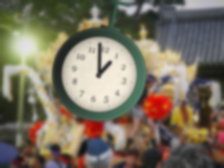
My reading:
{"hour": 12, "minute": 58}
